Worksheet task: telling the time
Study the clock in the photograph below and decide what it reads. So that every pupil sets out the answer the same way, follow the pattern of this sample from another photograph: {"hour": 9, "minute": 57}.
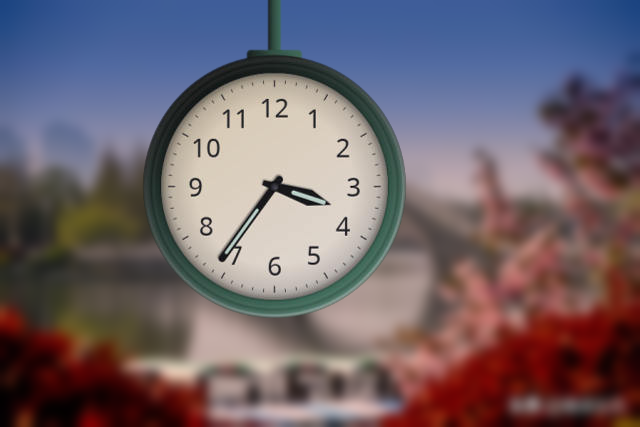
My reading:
{"hour": 3, "minute": 36}
